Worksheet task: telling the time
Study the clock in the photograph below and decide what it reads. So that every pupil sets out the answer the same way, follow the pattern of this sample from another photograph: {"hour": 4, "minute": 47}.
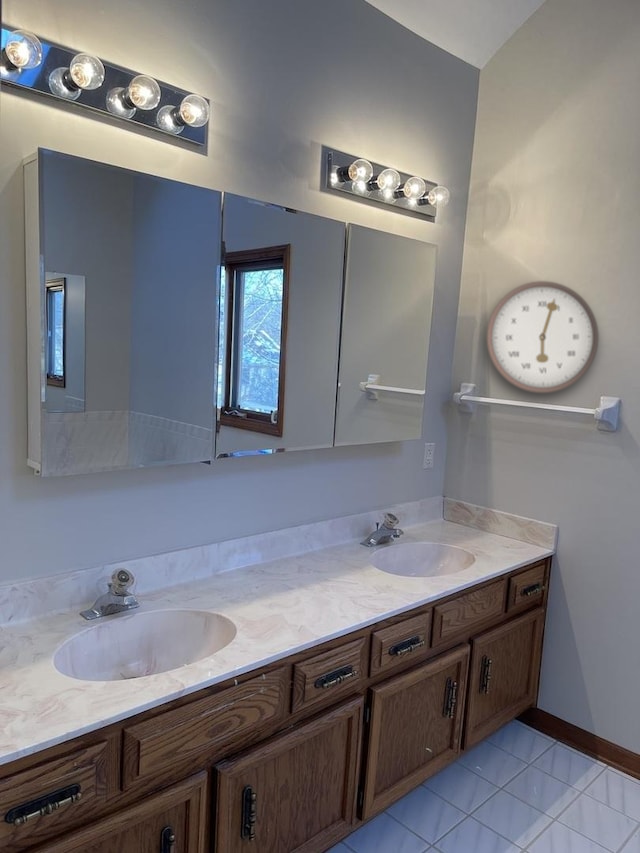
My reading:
{"hour": 6, "minute": 3}
